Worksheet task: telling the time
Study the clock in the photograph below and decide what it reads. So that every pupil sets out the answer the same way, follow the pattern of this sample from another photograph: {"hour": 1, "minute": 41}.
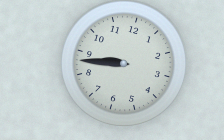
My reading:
{"hour": 8, "minute": 43}
